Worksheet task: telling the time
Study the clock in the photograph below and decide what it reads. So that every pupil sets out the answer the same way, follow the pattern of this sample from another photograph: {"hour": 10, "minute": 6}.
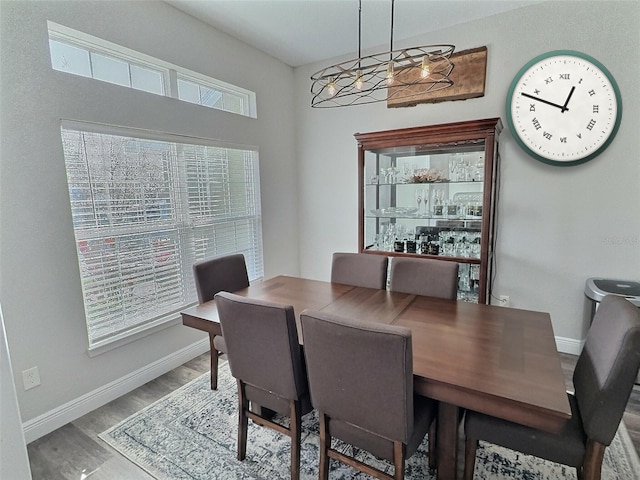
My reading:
{"hour": 12, "minute": 48}
